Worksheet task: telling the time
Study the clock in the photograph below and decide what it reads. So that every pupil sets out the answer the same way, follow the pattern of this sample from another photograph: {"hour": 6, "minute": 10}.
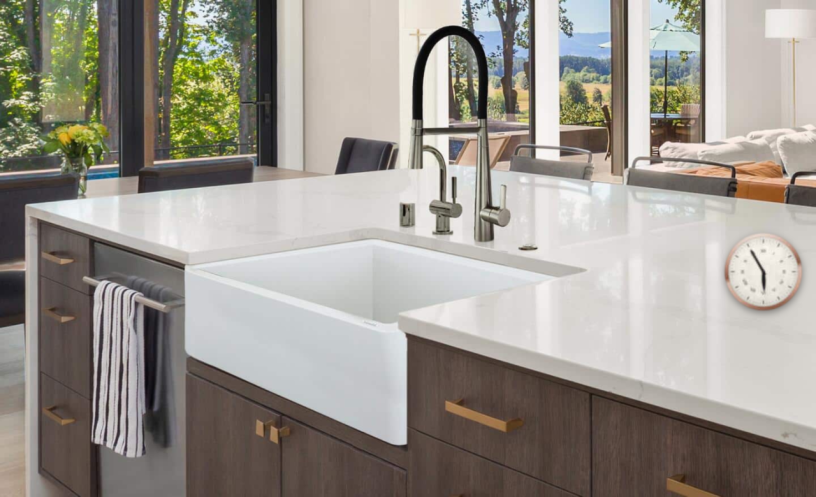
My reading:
{"hour": 5, "minute": 55}
